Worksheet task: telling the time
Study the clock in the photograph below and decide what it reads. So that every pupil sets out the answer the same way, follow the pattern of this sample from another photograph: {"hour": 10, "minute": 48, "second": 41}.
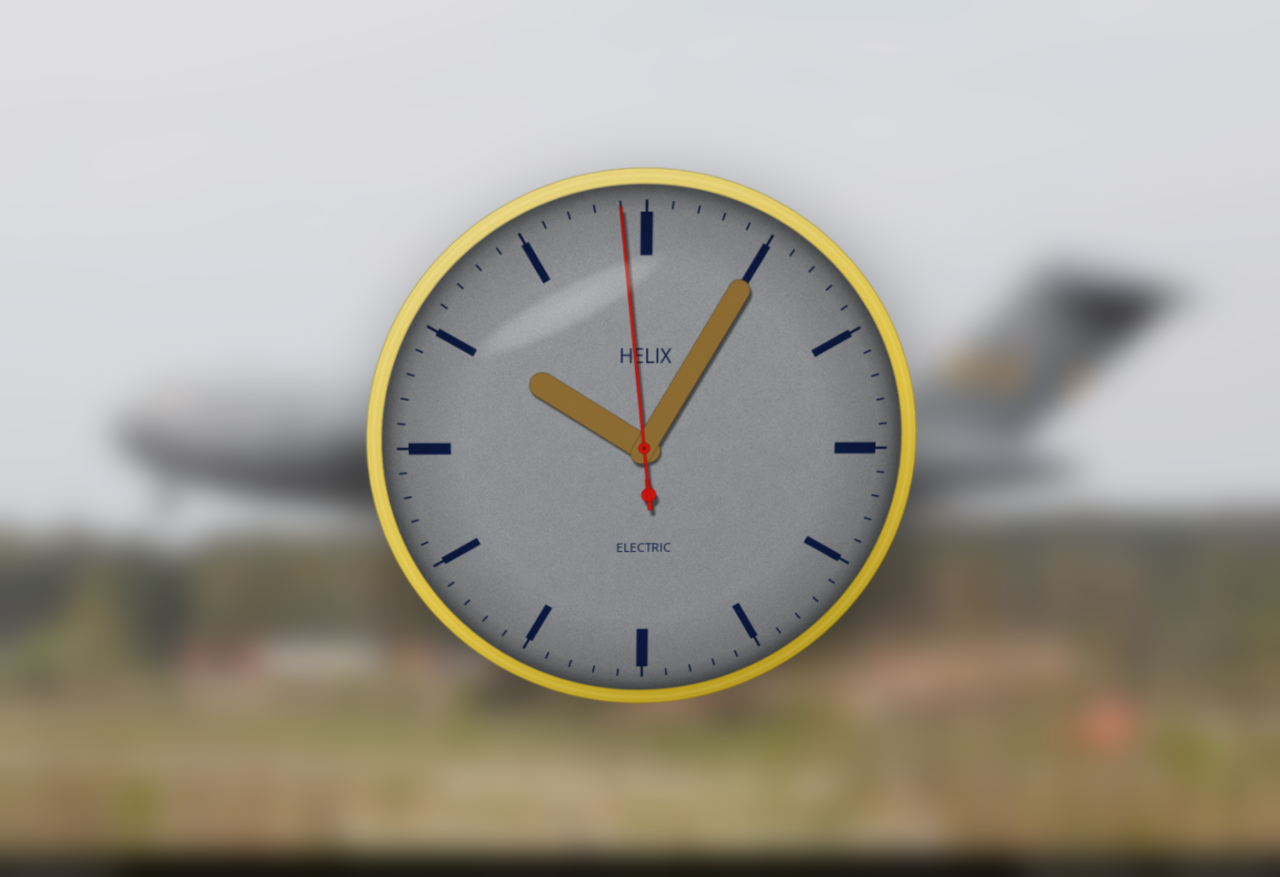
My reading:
{"hour": 10, "minute": 4, "second": 59}
